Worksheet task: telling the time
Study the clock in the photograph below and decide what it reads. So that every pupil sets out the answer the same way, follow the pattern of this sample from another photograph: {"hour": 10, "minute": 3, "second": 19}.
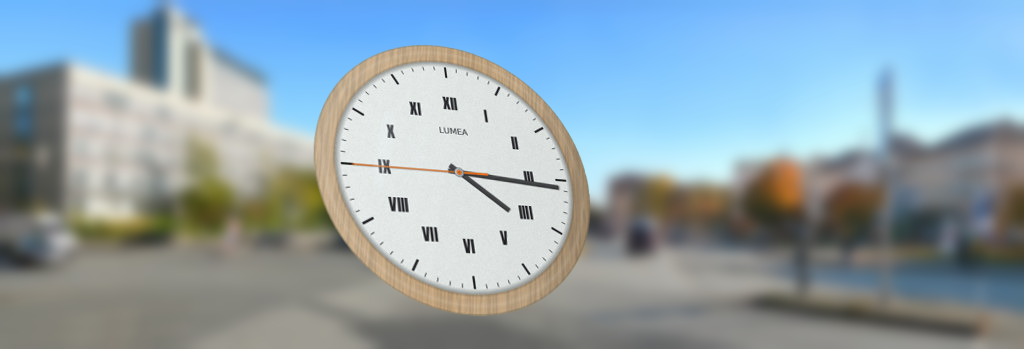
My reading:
{"hour": 4, "minute": 15, "second": 45}
